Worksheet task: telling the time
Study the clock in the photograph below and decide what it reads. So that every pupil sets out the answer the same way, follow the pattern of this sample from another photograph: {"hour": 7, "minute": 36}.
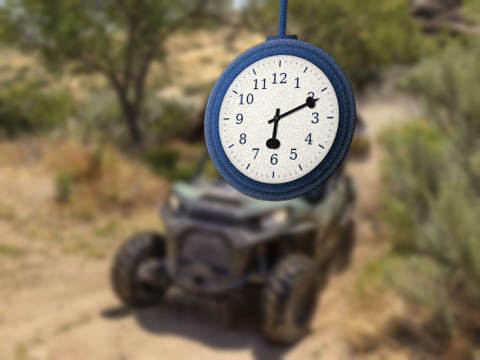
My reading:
{"hour": 6, "minute": 11}
